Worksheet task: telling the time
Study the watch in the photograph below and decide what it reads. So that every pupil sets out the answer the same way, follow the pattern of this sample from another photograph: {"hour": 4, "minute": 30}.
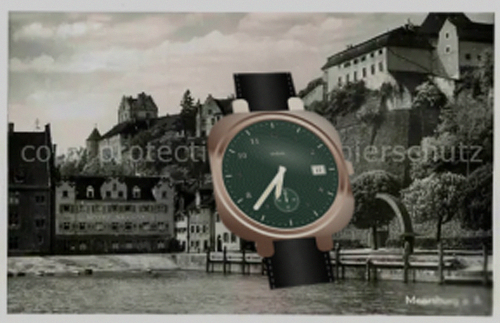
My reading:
{"hour": 6, "minute": 37}
